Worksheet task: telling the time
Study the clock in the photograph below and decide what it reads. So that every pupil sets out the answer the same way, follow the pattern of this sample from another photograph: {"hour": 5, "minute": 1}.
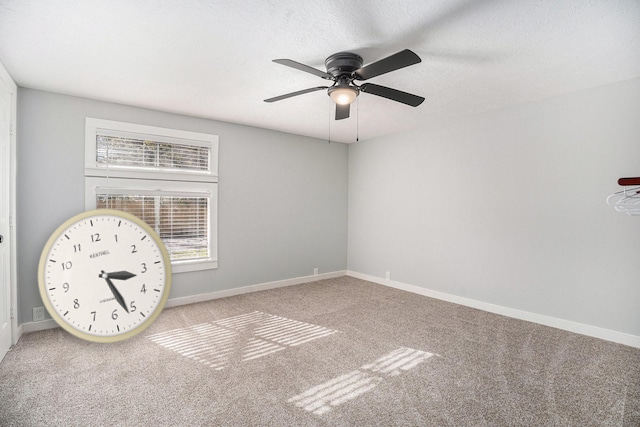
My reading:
{"hour": 3, "minute": 27}
